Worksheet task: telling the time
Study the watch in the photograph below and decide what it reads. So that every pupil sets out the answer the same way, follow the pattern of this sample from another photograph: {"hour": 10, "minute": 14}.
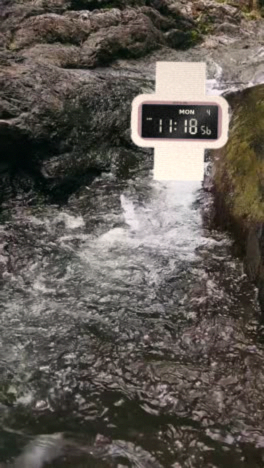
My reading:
{"hour": 11, "minute": 18}
